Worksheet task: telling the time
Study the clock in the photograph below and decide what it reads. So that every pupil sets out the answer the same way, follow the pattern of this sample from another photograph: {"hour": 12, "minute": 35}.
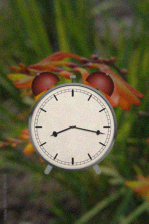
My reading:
{"hour": 8, "minute": 17}
